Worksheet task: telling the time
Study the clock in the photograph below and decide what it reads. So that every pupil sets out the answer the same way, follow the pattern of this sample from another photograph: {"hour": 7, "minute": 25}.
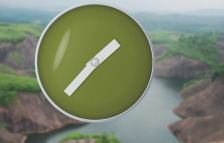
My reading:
{"hour": 1, "minute": 37}
